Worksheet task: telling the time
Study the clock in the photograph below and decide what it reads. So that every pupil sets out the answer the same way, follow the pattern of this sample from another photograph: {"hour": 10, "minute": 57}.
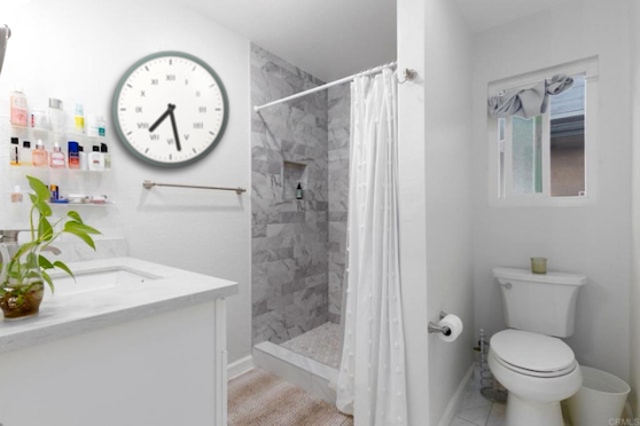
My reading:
{"hour": 7, "minute": 28}
